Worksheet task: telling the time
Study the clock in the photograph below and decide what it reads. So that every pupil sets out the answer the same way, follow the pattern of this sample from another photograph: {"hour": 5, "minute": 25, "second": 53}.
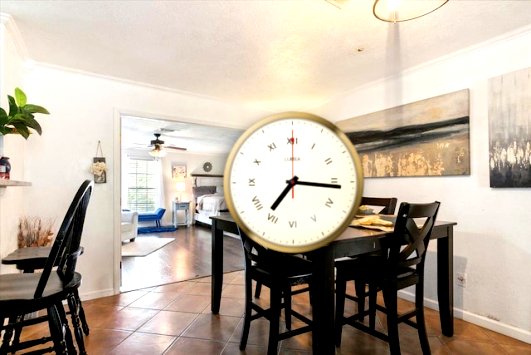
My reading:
{"hour": 7, "minute": 16, "second": 0}
